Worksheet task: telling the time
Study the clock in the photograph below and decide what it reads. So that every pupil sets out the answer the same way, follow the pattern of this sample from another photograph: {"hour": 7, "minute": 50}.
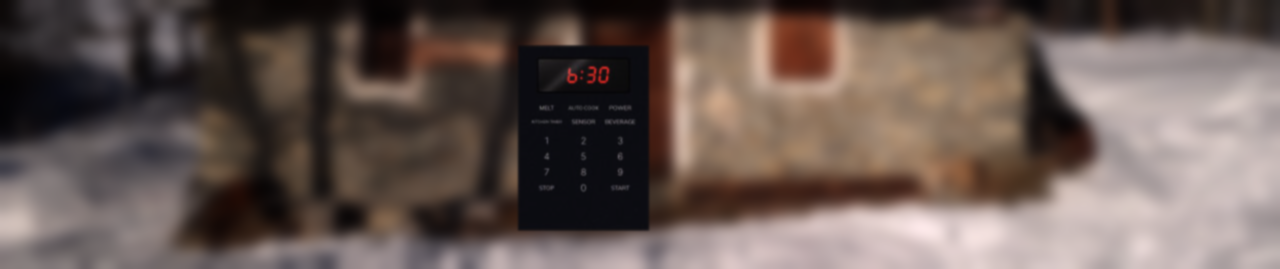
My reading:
{"hour": 6, "minute": 30}
